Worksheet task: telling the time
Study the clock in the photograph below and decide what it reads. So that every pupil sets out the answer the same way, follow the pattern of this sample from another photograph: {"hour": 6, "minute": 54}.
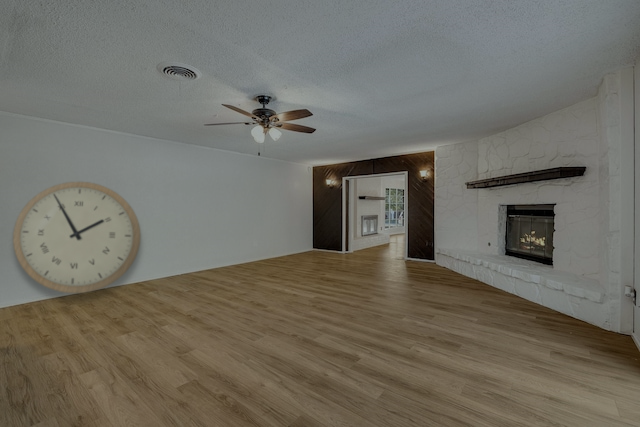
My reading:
{"hour": 1, "minute": 55}
